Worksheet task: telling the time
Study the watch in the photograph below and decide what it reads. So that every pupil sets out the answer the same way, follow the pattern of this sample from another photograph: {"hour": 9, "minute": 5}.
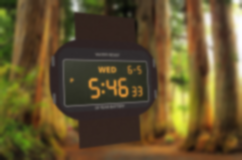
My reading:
{"hour": 5, "minute": 46}
